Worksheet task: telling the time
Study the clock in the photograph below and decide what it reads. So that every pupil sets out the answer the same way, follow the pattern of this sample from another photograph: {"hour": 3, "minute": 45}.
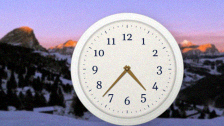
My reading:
{"hour": 4, "minute": 37}
